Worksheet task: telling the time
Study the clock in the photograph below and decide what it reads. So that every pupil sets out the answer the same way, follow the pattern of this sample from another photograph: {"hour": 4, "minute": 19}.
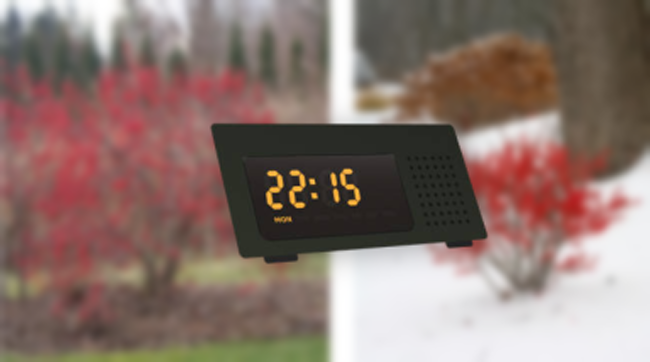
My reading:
{"hour": 22, "minute": 15}
